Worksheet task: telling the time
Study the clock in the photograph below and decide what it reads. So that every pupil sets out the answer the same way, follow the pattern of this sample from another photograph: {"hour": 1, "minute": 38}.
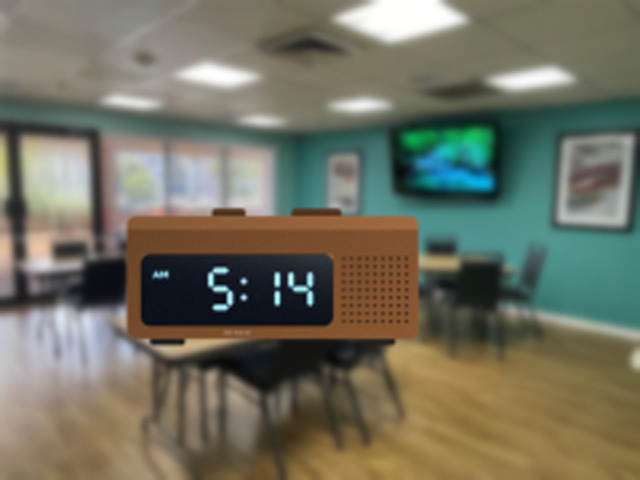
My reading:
{"hour": 5, "minute": 14}
